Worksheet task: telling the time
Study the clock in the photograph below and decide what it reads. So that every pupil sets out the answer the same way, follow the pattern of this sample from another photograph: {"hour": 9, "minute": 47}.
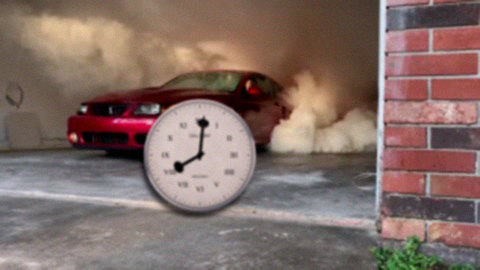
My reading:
{"hour": 8, "minute": 1}
